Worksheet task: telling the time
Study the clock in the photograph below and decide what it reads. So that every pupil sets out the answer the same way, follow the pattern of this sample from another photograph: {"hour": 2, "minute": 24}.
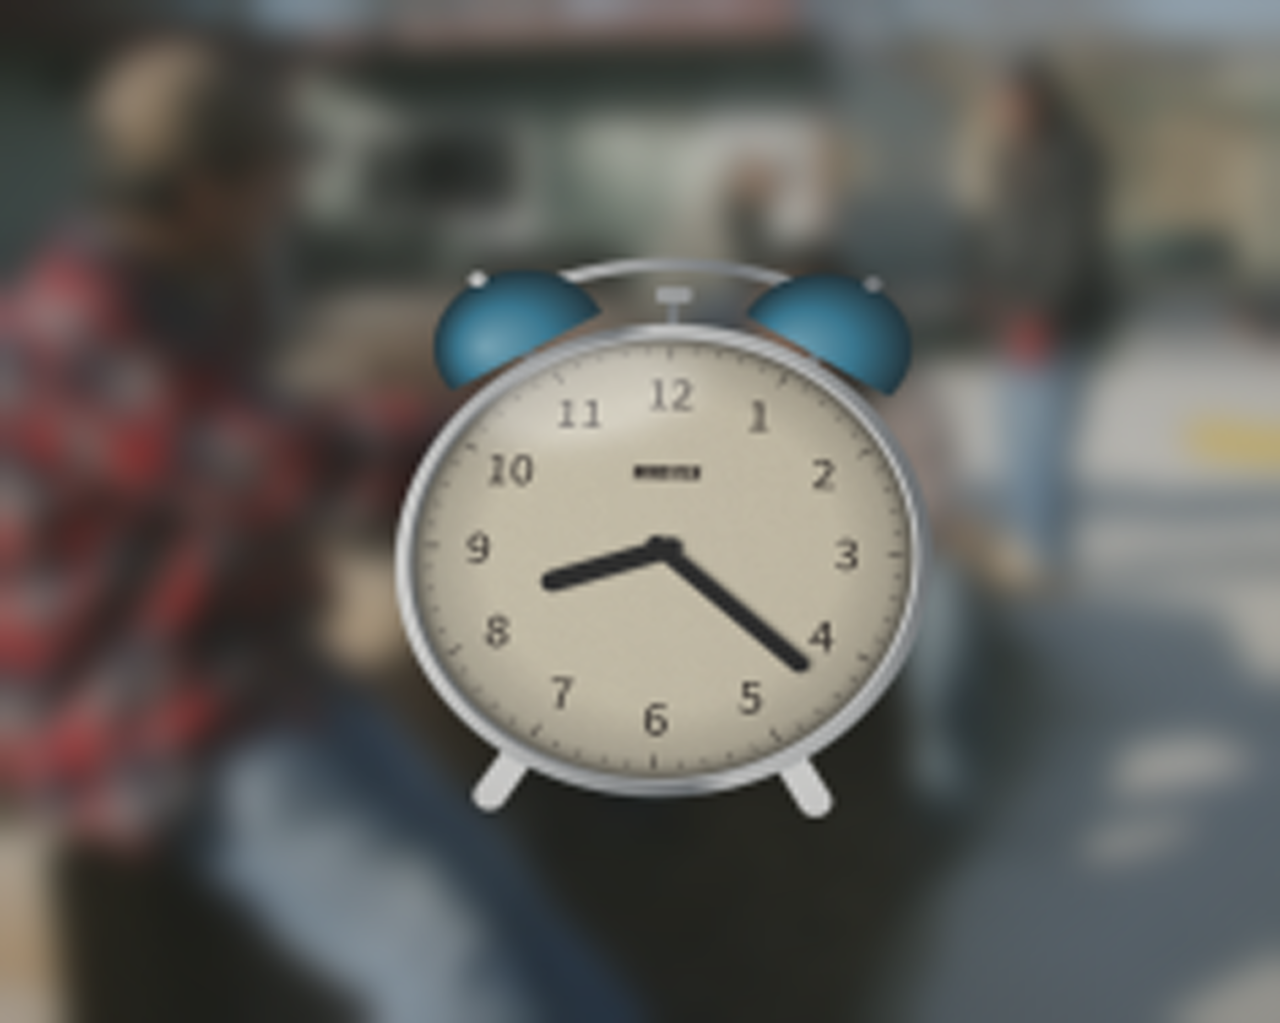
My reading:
{"hour": 8, "minute": 22}
